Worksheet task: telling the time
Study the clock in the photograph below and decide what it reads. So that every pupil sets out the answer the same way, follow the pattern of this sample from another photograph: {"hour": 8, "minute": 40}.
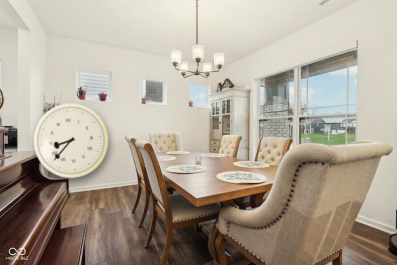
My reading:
{"hour": 8, "minute": 38}
